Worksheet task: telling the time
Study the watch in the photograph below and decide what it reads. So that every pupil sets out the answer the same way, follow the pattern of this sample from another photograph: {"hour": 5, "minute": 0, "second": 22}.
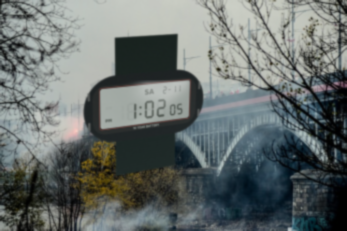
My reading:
{"hour": 1, "minute": 2, "second": 5}
